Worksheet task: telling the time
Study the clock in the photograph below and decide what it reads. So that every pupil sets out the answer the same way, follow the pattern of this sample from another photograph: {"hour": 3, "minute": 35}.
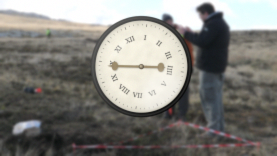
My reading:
{"hour": 3, "minute": 49}
